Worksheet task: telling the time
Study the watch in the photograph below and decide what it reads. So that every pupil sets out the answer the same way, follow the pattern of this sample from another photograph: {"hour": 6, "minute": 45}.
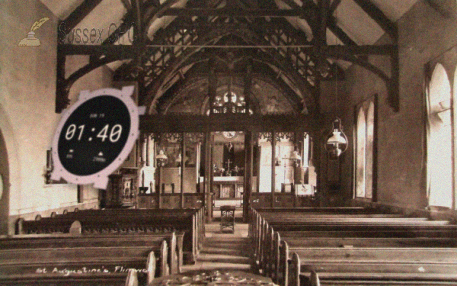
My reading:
{"hour": 1, "minute": 40}
